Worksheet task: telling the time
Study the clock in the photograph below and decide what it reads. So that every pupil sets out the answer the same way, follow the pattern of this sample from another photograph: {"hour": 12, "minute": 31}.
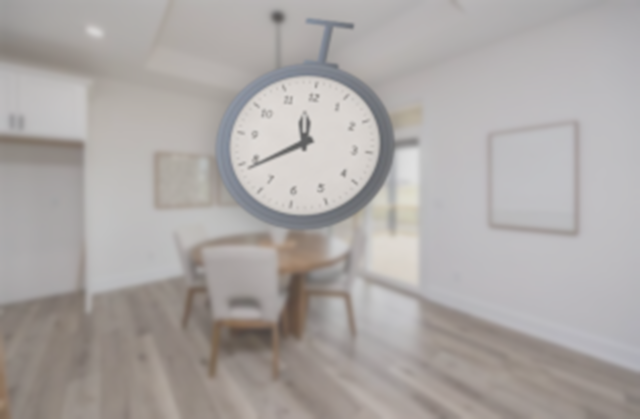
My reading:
{"hour": 11, "minute": 39}
